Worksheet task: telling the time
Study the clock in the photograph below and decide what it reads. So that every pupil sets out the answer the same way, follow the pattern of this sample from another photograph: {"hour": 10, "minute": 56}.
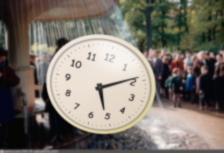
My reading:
{"hour": 5, "minute": 9}
